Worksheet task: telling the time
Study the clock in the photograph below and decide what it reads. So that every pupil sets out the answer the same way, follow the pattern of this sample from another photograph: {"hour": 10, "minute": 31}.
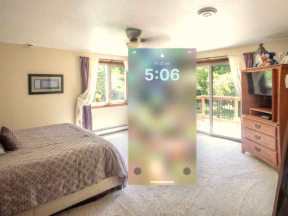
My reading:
{"hour": 5, "minute": 6}
